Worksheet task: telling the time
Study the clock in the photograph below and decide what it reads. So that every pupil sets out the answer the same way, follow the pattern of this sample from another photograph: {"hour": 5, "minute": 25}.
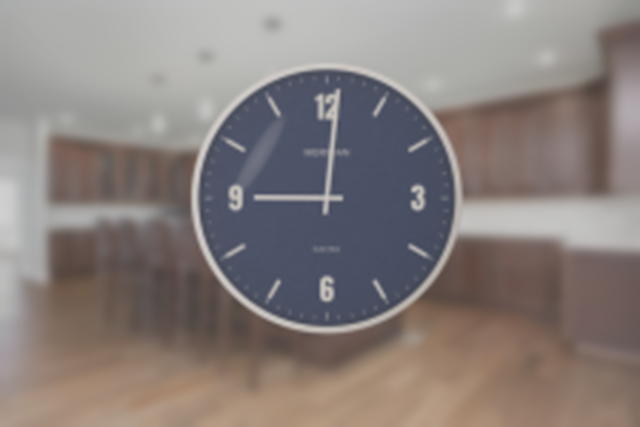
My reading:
{"hour": 9, "minute": 1}
